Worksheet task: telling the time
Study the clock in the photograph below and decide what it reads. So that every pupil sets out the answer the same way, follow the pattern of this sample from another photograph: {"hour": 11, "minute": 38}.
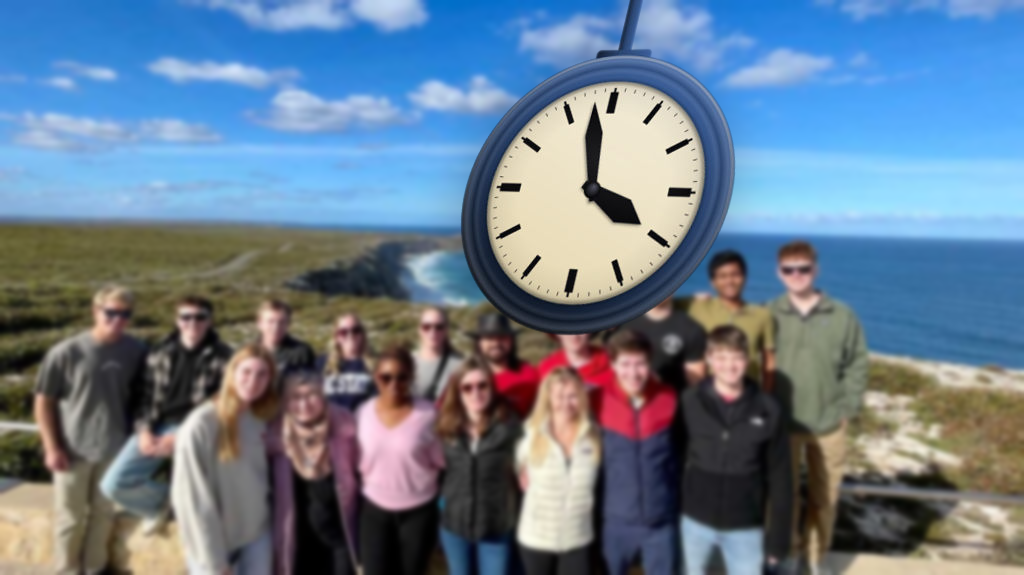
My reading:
{"hour": 3, "minute": 58}
